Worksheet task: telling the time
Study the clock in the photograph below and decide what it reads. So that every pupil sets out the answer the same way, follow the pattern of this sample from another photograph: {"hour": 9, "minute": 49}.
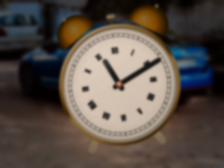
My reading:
{"hour": 11, "minute": 11}
